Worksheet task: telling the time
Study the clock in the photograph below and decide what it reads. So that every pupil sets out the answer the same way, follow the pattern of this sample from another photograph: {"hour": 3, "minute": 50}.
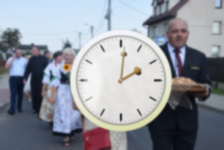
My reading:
{"hour": 2, "minute": 1}
